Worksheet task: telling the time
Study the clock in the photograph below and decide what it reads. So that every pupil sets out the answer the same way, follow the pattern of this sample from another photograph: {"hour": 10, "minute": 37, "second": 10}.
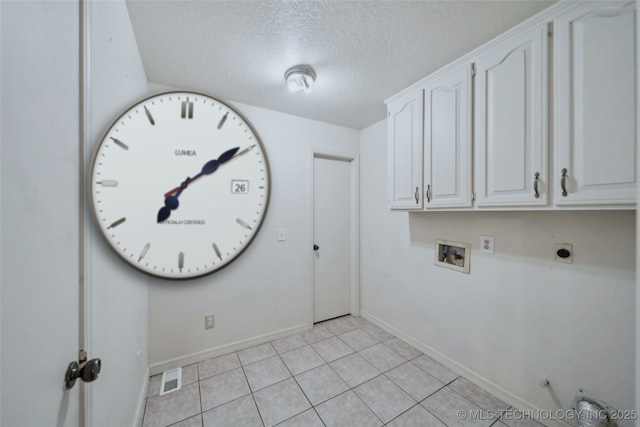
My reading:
{"hour": 7, "minute": 9, "second": 10}
